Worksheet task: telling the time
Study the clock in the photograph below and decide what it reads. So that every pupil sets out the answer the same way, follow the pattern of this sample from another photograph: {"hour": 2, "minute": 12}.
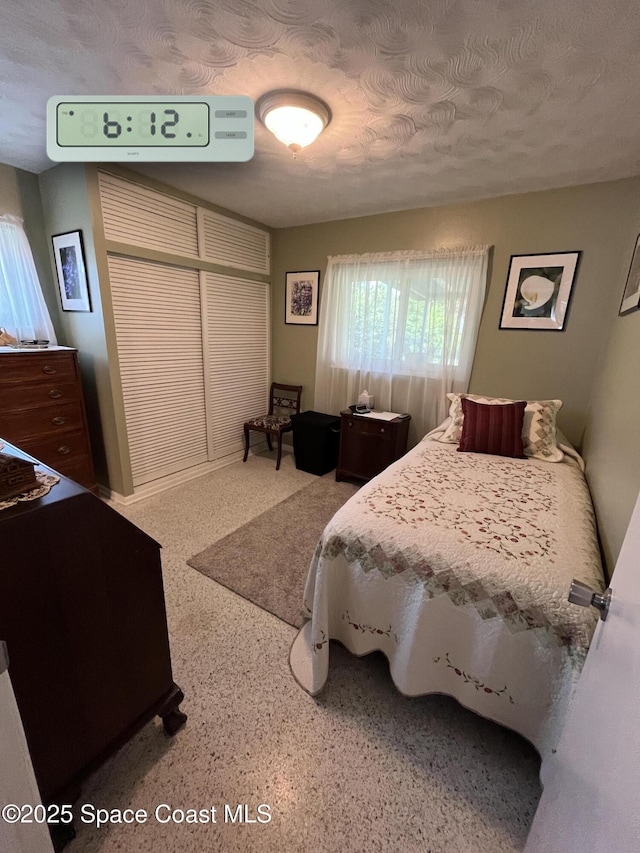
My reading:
{"hour": 6, "minute": 12}
